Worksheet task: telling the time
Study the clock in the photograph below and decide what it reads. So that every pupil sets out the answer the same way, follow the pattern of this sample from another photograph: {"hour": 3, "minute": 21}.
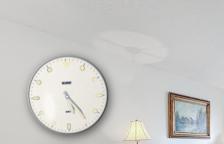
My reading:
{"hour": 5, "minute": 24}
